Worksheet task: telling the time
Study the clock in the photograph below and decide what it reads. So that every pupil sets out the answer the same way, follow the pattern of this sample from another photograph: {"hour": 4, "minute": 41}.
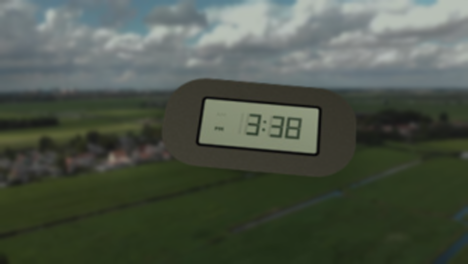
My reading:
{"hour": 3, "minute": 38}
